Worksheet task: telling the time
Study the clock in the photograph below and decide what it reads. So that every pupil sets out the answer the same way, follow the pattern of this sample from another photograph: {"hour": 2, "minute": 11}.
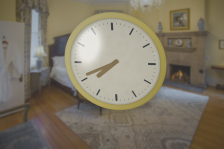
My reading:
{"hour": 7, "minute": 41}
